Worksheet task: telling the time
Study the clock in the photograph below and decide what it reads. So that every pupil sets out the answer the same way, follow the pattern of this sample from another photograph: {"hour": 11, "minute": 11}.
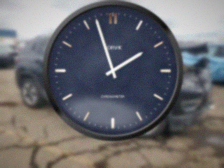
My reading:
{"hour": 1, "minute": 57}
